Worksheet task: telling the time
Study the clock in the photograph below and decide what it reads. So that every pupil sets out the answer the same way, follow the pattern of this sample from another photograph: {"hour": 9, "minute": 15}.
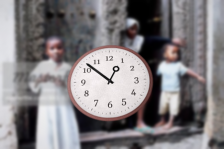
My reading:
{"hour": 12, "minute": 52}
